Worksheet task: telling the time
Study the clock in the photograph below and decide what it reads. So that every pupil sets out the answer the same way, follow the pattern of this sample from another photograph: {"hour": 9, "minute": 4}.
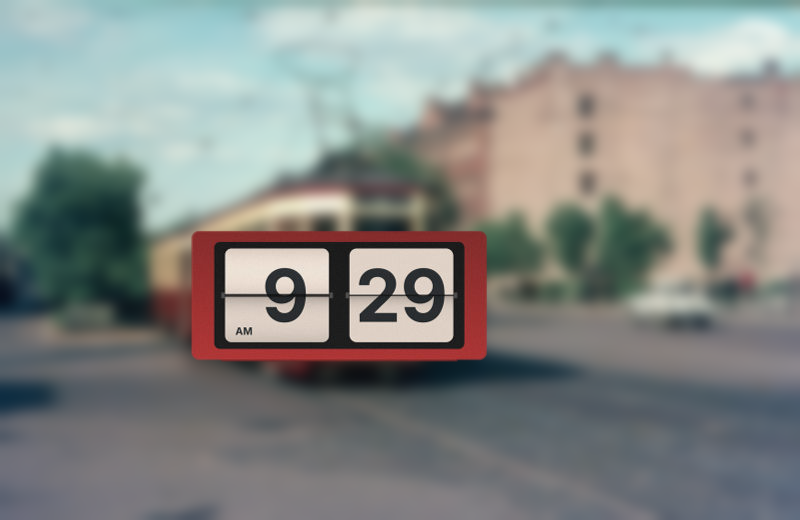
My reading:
{"hour": 9, "minute": 29}
